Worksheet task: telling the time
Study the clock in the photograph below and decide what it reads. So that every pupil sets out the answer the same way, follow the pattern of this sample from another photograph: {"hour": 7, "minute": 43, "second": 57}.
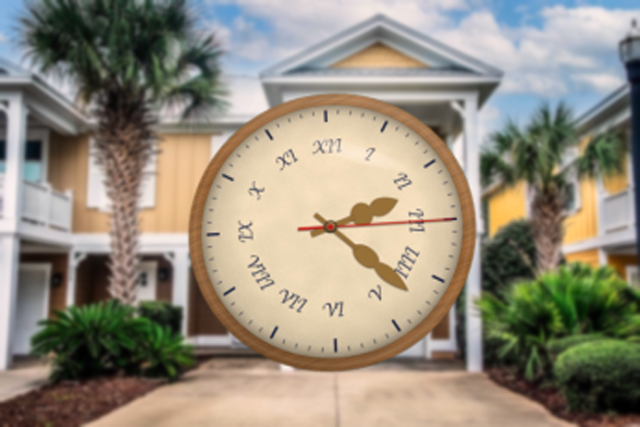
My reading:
{"hour": 2, "minute": 22, "second": 15}
